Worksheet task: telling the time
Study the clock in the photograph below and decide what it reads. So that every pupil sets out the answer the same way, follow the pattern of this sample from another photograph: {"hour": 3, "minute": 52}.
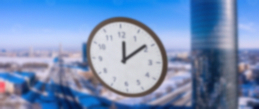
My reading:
{"hour": 12, "minute": 9}
